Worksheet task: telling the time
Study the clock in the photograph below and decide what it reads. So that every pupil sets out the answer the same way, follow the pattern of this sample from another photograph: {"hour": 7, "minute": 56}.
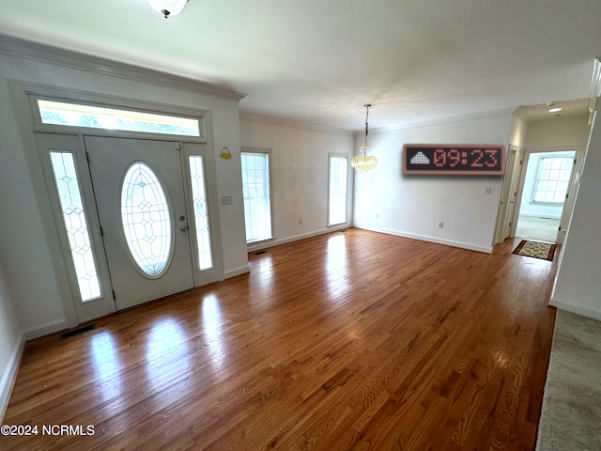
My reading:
{"hour": 9, "minute": 23}
